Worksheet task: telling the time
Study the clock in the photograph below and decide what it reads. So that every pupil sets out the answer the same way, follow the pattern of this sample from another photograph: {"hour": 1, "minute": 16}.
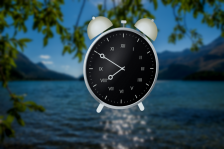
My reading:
{"hour": 7, "minute": 50}
